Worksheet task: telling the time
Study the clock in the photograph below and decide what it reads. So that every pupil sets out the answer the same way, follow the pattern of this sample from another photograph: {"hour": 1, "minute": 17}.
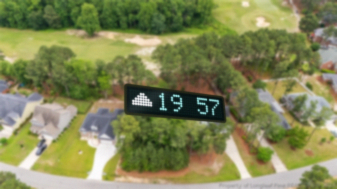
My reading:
{"hour": 19, "minute": 57}
